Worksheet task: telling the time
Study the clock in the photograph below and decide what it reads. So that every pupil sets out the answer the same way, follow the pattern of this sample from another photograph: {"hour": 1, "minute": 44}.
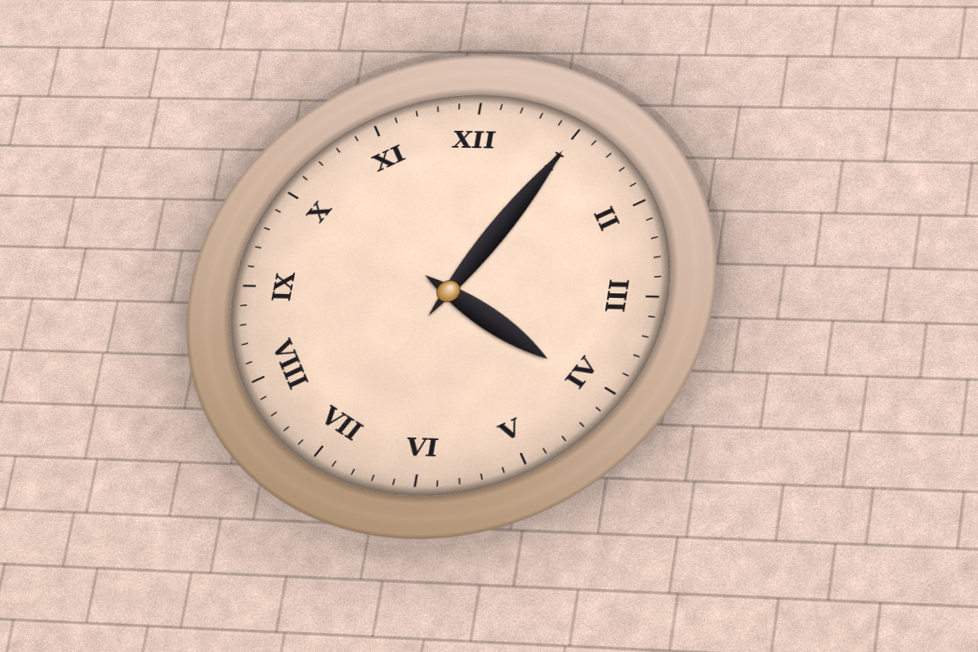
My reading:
{"hour": 4, "minute": 5}
